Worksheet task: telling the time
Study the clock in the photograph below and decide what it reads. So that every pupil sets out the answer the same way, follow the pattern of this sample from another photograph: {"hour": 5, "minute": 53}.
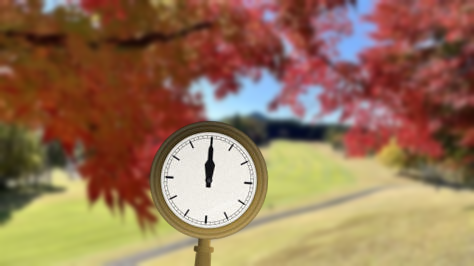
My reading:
{"hour": 12, "minute": 0}
